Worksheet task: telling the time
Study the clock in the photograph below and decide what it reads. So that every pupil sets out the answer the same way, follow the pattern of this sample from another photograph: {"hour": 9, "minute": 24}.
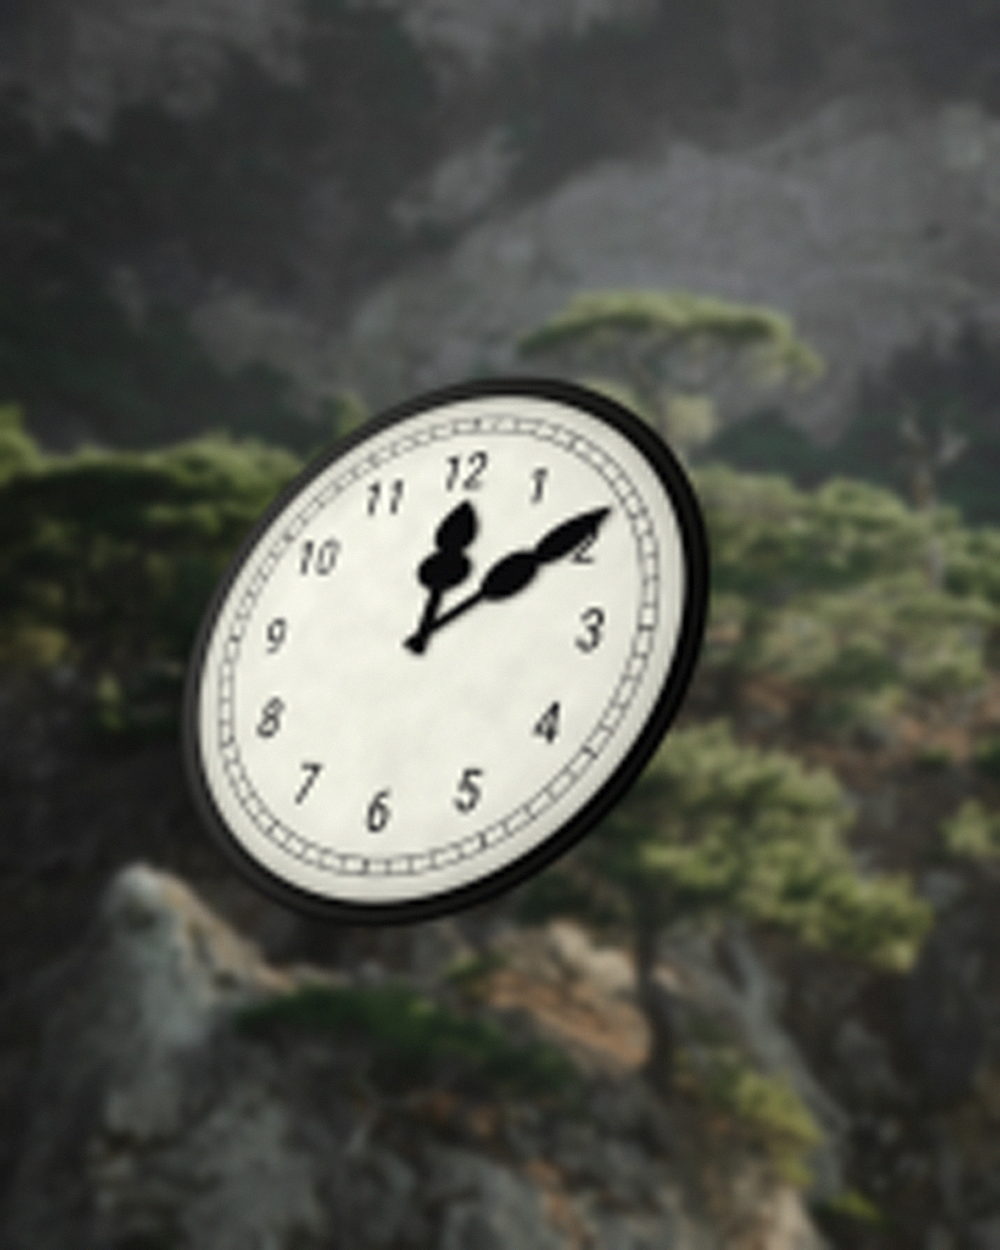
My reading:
{"hour": 12, "minute": 9}
